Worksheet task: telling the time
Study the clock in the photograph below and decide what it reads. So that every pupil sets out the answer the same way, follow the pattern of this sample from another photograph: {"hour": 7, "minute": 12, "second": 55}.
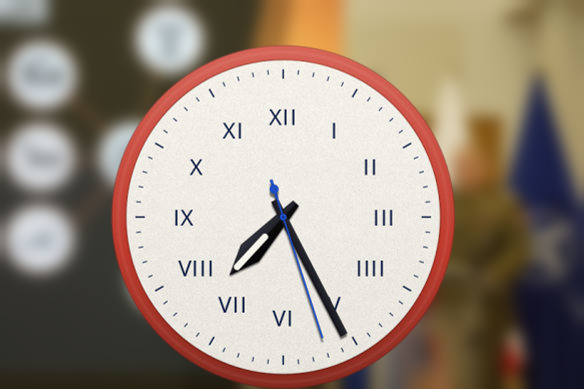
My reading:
{"hour": 7, "minute": 25, "second": 27}
